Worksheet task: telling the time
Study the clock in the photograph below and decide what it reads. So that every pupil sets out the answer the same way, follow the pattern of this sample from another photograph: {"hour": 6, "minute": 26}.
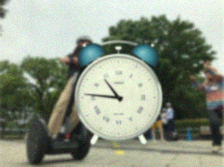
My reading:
{"hour": 10, "minute": 46}
